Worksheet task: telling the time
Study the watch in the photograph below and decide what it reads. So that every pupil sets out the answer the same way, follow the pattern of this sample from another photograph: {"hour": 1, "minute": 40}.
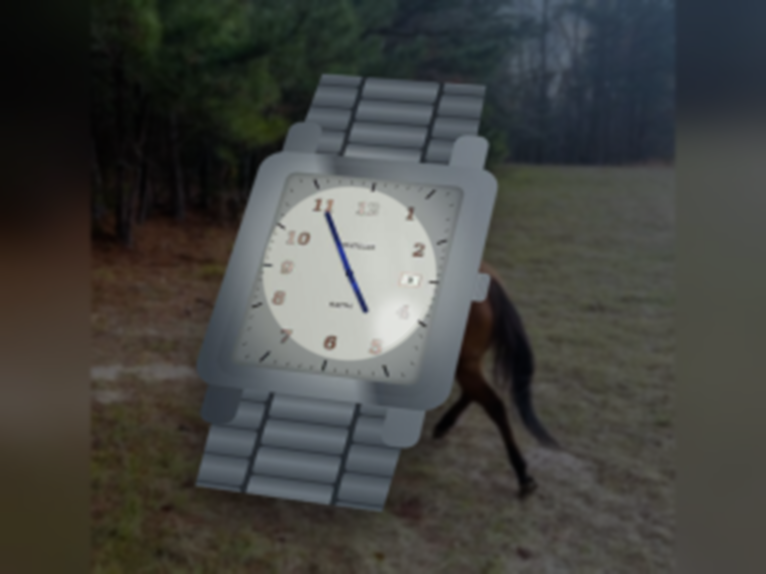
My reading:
{"hour": 4, "minute": 55}
